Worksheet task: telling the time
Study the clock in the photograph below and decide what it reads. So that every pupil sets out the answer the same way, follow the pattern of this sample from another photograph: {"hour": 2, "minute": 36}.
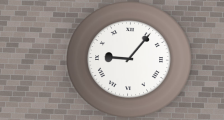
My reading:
{"hour": 9, "minute": 6}
